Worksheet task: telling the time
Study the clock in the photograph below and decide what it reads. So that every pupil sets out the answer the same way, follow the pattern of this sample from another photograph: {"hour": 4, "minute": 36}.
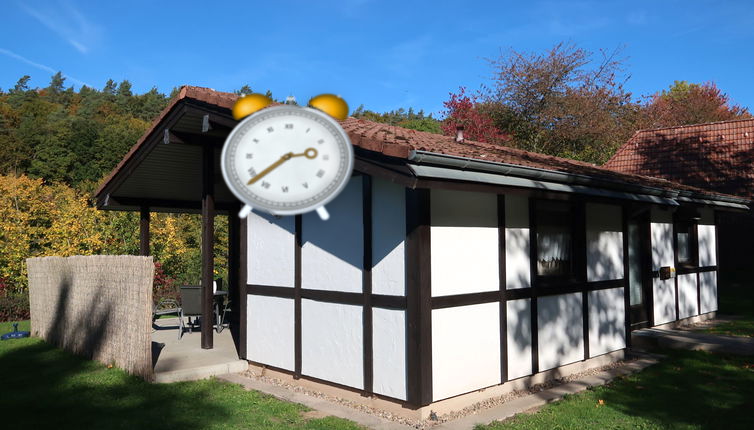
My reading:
{"hour": 2, "minute": 38}
